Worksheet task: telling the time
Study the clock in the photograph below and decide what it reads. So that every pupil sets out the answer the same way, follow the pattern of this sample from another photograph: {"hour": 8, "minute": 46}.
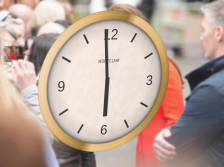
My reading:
{"hour": 5, "minute": 59}
